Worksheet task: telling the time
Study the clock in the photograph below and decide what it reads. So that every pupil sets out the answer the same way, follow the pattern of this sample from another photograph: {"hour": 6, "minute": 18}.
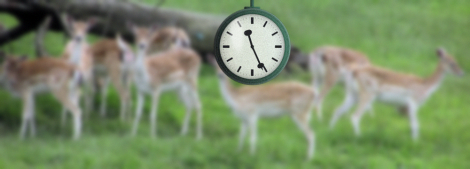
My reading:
{"hour": 11, "minute": 26}
